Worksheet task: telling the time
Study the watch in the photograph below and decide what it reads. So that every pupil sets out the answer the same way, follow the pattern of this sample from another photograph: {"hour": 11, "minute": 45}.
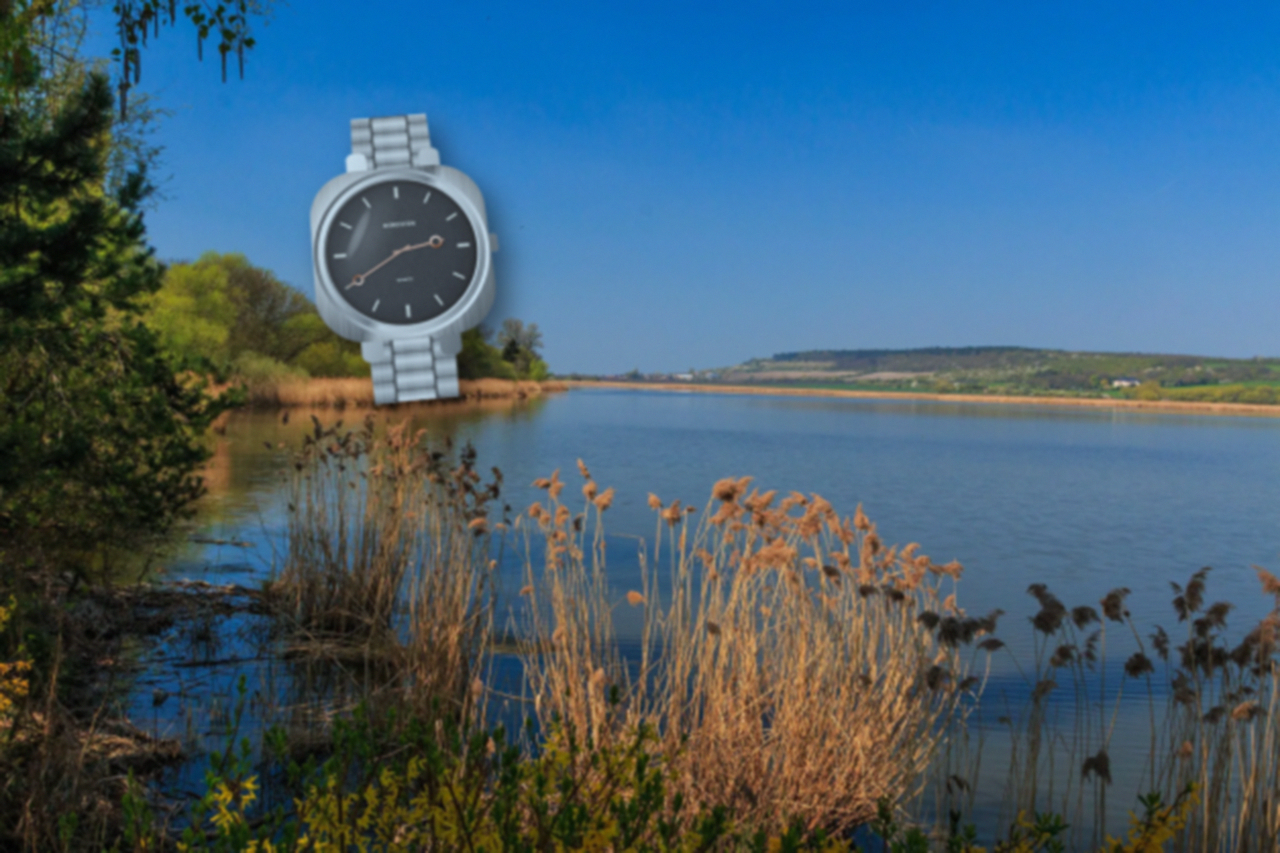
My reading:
{"hour": 2, "minute": 40}
